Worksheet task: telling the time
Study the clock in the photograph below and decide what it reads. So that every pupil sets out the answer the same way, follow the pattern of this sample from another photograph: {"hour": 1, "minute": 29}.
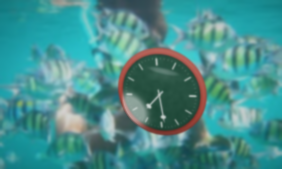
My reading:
{"hour": 7, "minute": 29}
